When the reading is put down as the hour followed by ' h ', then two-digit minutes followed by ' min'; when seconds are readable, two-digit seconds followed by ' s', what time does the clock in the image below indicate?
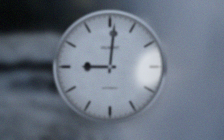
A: 9 h 01 min
